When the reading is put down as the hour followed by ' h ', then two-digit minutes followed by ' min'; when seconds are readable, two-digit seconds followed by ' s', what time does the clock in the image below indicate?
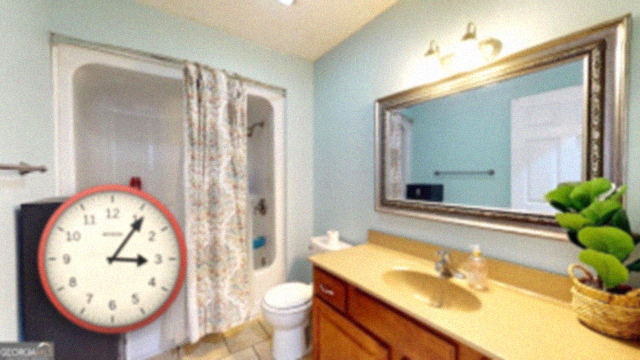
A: 3 h 06 min
